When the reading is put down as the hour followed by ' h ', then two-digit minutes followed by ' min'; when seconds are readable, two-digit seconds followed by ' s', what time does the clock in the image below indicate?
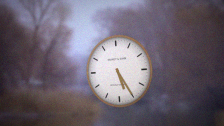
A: 5 h 25 min
